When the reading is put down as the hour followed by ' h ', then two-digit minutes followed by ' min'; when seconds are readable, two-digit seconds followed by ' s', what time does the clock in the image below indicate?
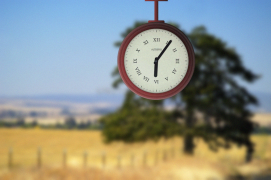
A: 6 h 06 min
